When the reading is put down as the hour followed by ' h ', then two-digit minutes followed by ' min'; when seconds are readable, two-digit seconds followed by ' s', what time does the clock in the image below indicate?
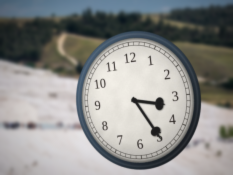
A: 3 h 25 min
